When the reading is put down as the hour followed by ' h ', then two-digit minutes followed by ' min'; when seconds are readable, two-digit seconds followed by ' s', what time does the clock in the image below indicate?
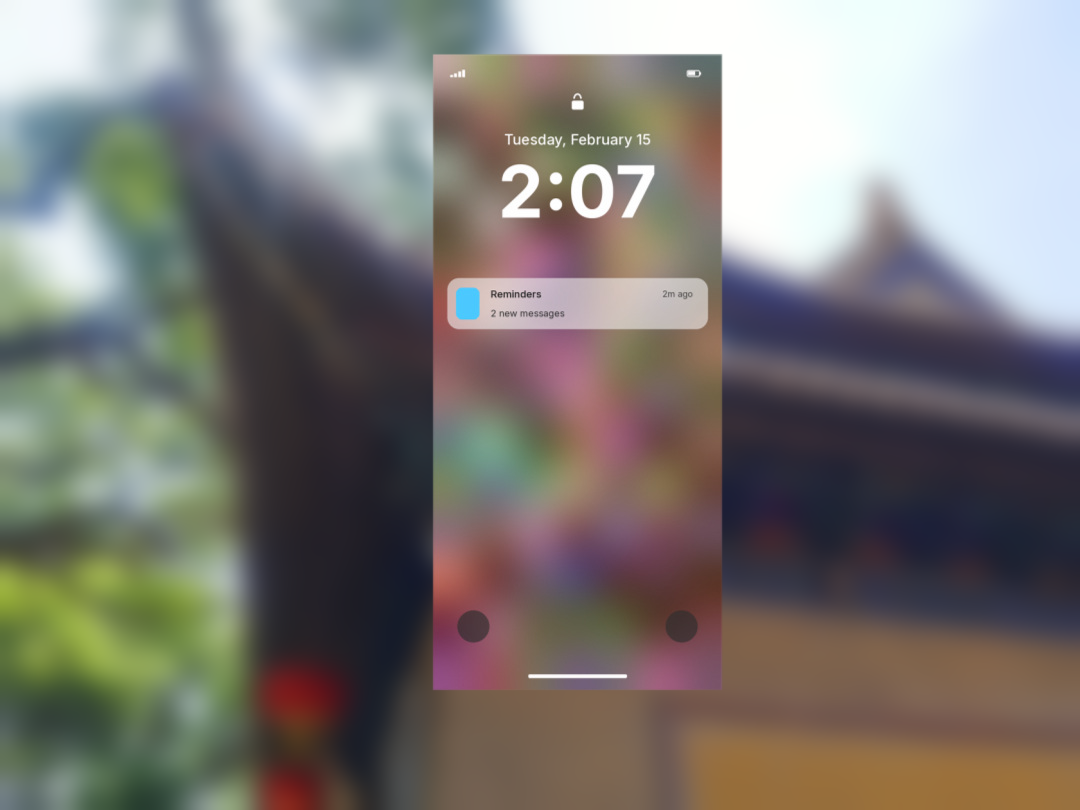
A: 2 h 07 min
